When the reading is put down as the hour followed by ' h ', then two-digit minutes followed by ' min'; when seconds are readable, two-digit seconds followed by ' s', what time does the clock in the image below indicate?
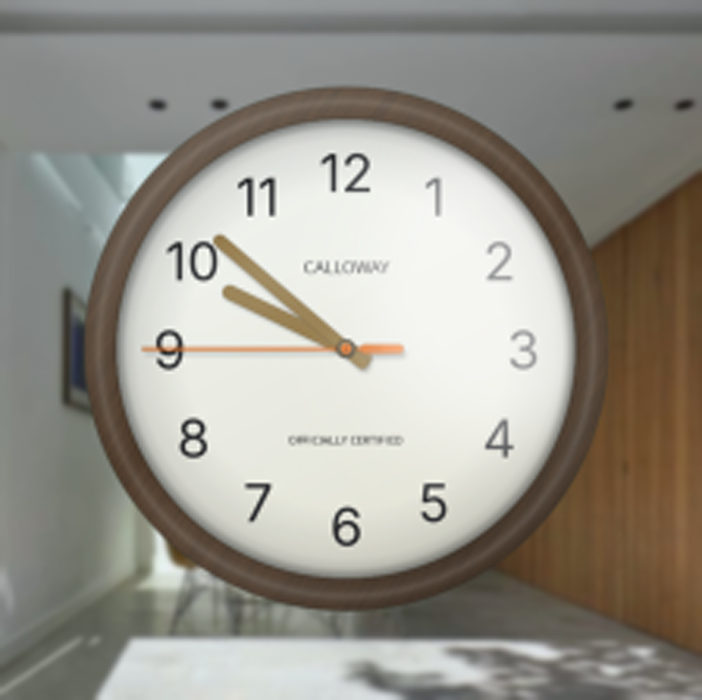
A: 9 h 51 min 45 s
